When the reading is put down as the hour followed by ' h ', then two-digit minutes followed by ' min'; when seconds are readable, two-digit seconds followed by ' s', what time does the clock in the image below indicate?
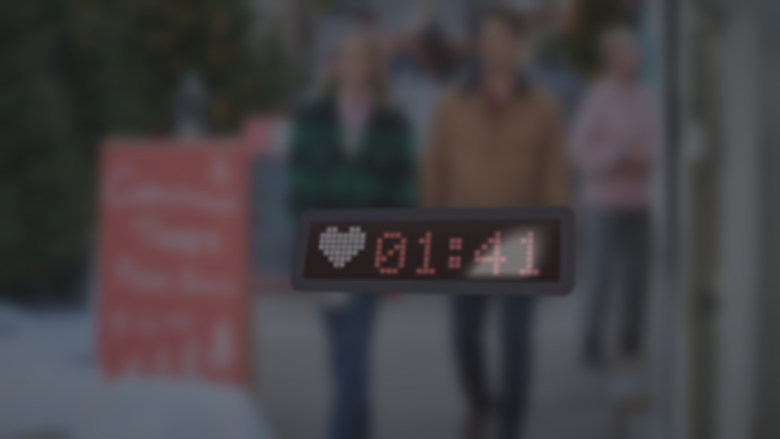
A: 1 h 41 min
